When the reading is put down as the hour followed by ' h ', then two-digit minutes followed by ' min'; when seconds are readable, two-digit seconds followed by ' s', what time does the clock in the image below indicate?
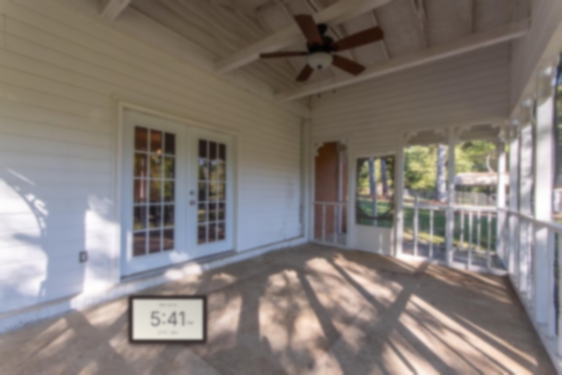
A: 5 h 41 min
